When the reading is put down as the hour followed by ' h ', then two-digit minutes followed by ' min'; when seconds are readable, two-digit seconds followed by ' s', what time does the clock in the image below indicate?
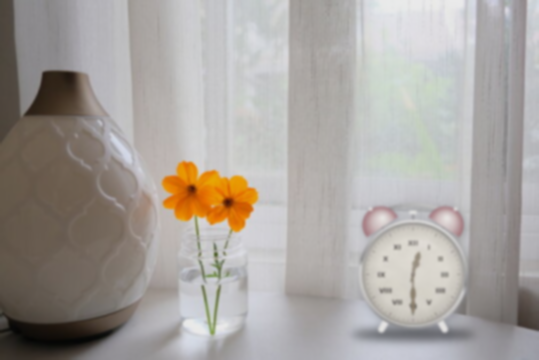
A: 12 h 30 min
